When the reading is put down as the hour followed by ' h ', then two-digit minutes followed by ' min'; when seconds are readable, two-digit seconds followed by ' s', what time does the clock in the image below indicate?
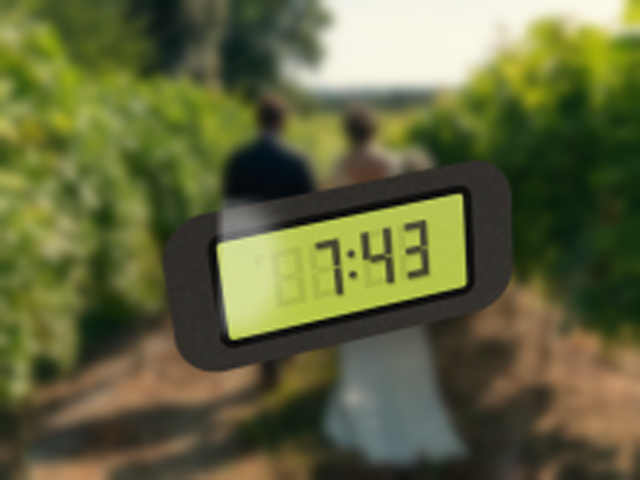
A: 7 h 43 min
